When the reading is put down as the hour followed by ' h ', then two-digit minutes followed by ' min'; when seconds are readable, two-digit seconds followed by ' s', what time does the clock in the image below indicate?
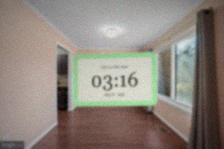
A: 3 h 16 min
